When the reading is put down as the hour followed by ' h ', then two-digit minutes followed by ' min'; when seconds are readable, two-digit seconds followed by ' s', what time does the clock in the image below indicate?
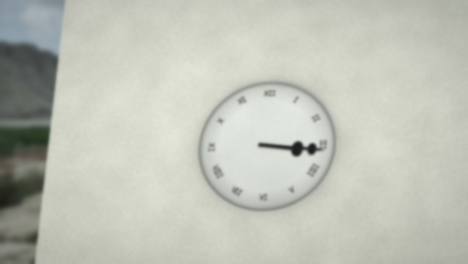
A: 3 h 16 min
